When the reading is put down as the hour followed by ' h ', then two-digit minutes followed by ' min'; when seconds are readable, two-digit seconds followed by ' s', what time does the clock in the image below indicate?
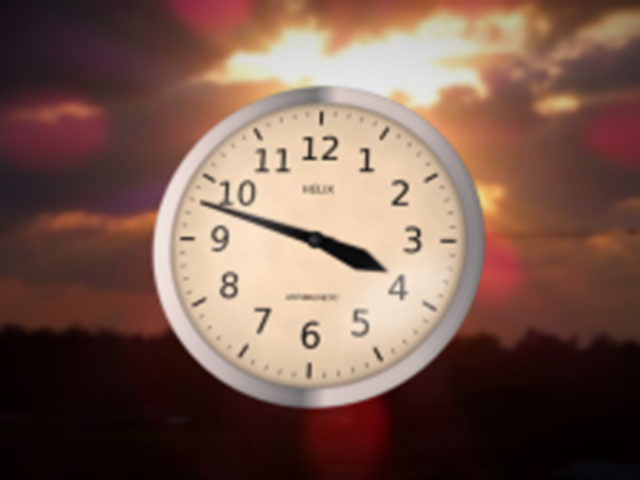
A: 3 h 48 min
